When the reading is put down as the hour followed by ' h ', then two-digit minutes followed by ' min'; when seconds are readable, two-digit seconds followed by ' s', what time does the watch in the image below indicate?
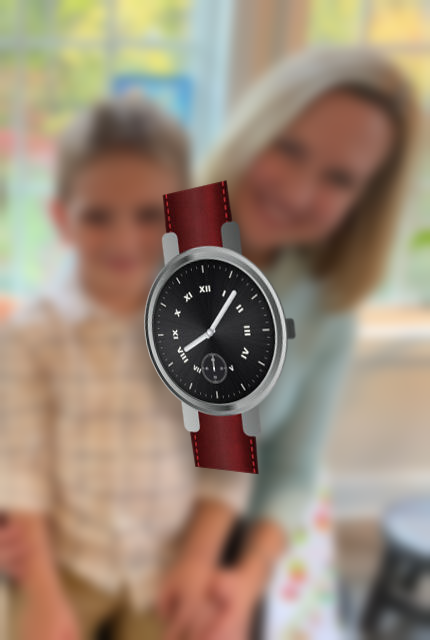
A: 8 h 07 min
